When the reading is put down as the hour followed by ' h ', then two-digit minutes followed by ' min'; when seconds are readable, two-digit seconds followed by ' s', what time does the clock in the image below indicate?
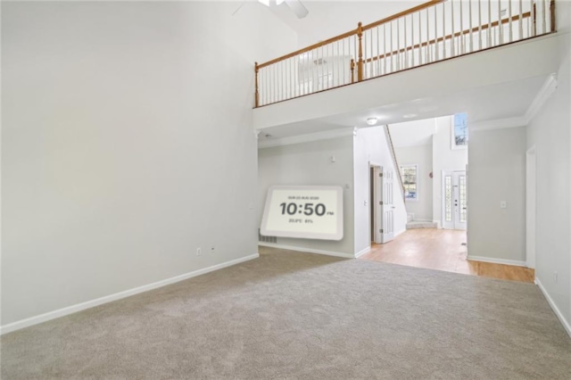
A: 10 h 50 min
